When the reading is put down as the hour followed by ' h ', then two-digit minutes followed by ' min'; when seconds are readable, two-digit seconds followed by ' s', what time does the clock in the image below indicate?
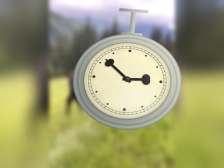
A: 2 h 52 min
